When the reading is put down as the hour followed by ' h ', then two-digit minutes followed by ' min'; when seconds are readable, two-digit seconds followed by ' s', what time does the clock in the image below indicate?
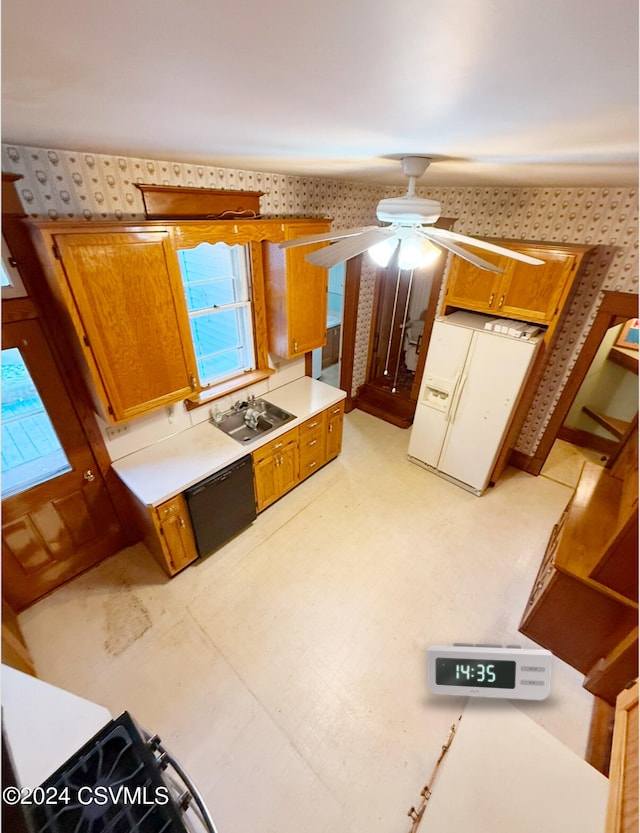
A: 14 h 35 min
